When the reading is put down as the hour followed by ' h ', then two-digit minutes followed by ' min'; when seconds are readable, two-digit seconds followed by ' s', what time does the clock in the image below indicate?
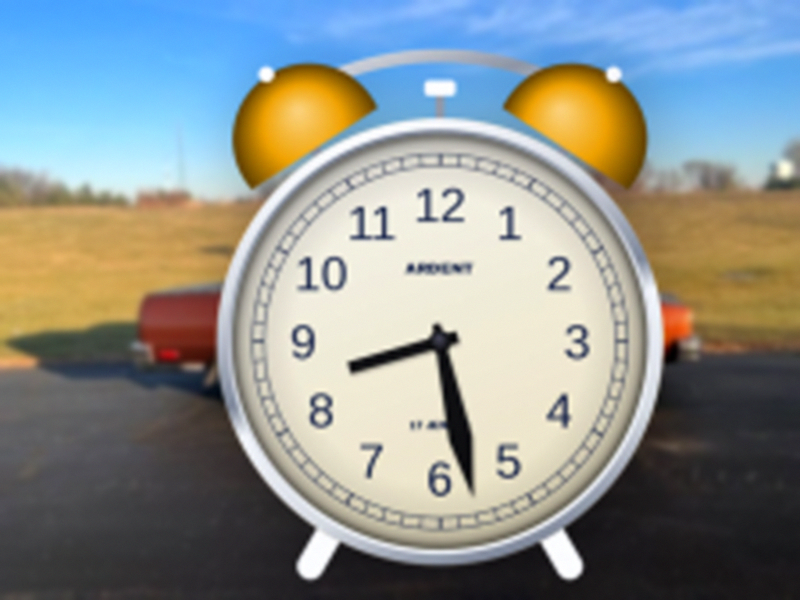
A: 8 h 28 min
